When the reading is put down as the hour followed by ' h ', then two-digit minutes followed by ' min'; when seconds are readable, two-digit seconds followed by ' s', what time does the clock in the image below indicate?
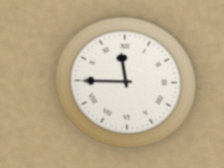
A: 11 h 45 min
